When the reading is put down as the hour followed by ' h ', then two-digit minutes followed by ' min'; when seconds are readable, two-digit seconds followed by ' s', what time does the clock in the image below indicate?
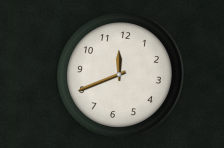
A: 11 h 40 min
